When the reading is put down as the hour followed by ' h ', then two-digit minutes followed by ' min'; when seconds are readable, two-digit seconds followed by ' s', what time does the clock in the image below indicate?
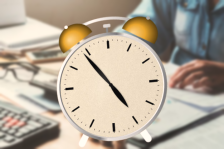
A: 4 h 54 min
